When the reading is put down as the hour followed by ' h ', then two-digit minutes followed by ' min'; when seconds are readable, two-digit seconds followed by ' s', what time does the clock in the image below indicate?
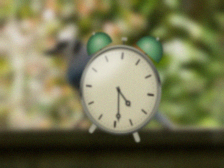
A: 4 h 29 min
